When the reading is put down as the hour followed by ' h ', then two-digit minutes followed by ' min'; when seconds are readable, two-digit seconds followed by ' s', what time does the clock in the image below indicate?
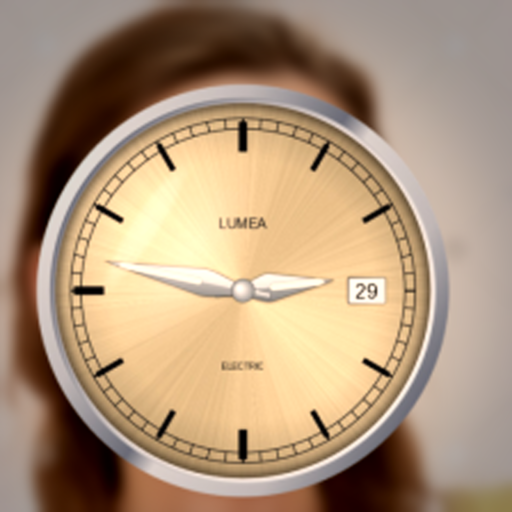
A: 2 h 47 min
